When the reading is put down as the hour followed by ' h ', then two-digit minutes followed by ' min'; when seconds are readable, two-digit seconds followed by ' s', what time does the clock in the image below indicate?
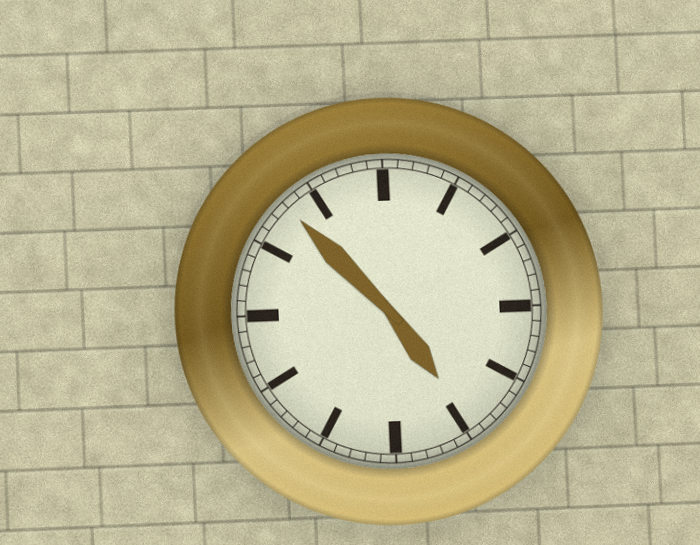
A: 4 h 53 min
